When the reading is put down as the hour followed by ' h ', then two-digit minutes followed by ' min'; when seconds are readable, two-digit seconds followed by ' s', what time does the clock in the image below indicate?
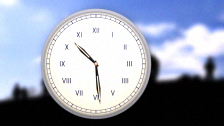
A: 10 h 29 min
